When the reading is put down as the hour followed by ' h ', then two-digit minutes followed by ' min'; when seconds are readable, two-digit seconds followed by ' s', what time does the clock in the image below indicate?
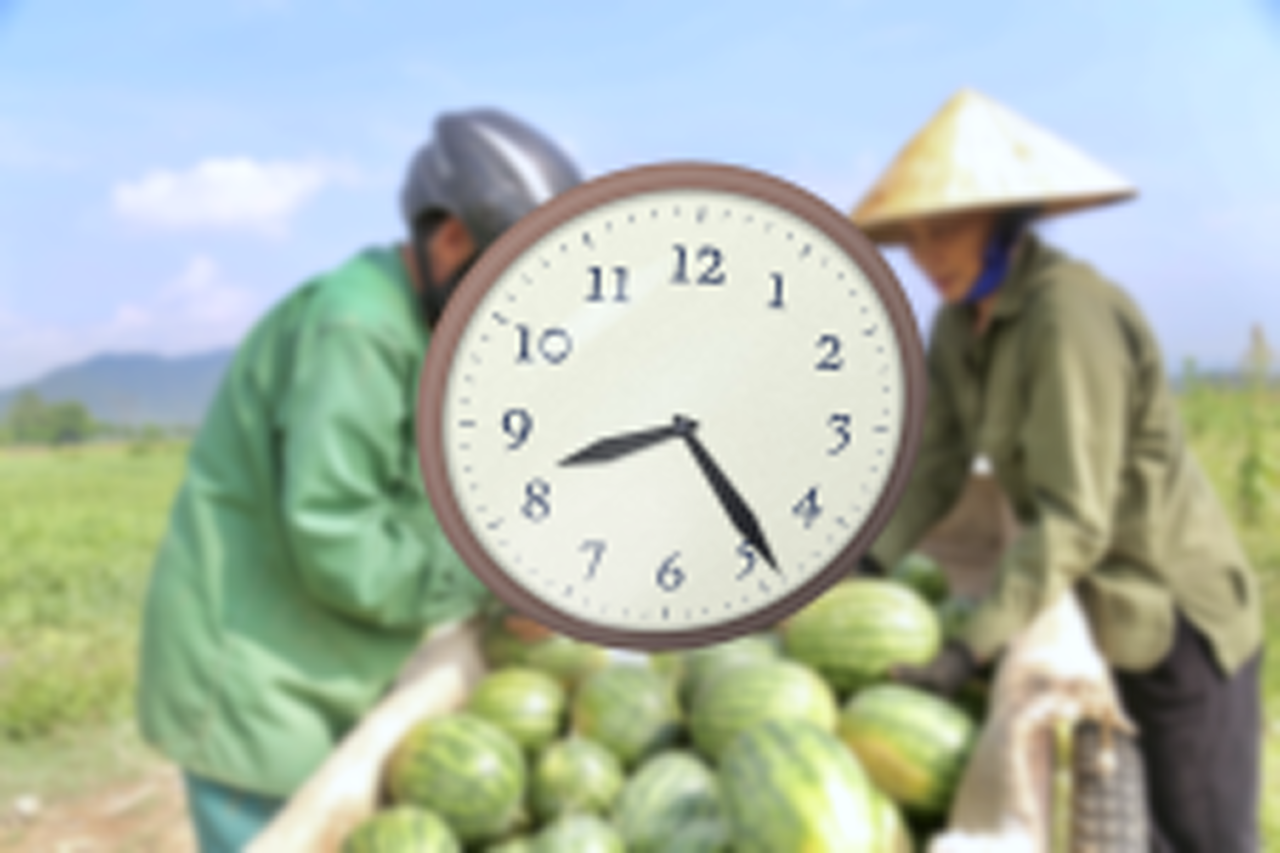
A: 8 h 24 min
